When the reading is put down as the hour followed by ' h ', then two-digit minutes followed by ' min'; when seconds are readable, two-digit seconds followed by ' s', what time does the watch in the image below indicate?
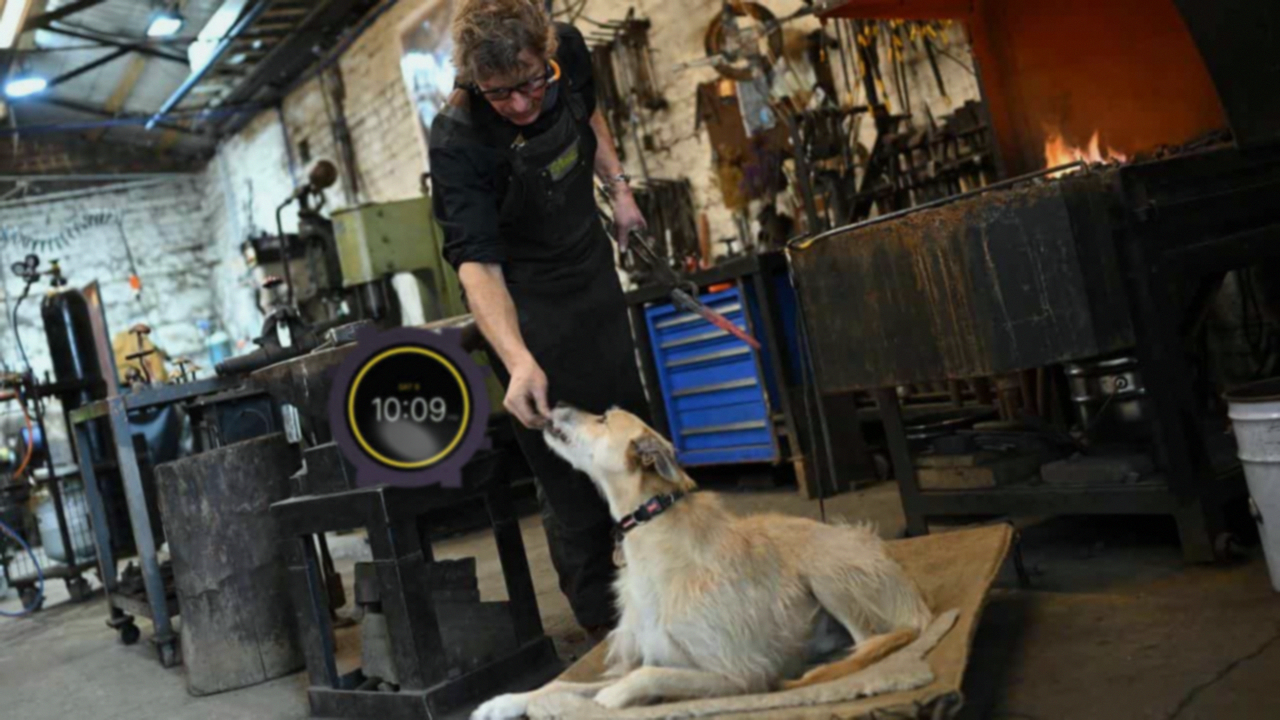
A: 10 h 09 min
